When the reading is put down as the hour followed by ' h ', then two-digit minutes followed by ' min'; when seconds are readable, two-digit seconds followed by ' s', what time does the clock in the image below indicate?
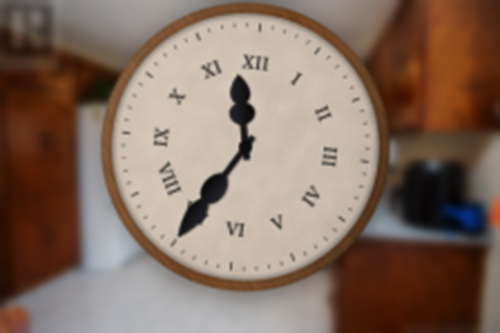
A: 11 h 35 min
